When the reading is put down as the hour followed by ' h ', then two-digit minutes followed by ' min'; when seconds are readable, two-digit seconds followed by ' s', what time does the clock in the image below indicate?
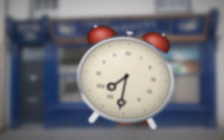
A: 7 h 31 min
